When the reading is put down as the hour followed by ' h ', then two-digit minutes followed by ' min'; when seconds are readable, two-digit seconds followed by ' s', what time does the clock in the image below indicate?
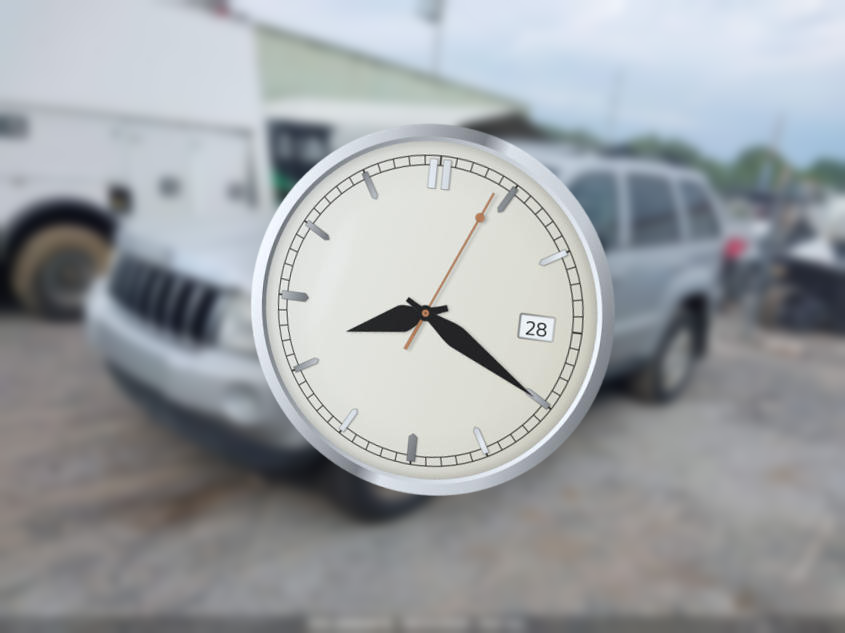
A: 8 h 20 min 04 s
